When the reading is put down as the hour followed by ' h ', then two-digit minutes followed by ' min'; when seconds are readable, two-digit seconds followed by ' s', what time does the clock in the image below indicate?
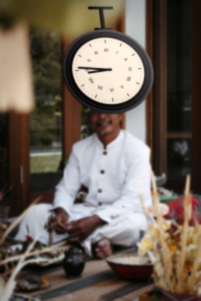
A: 8 h 46 min
